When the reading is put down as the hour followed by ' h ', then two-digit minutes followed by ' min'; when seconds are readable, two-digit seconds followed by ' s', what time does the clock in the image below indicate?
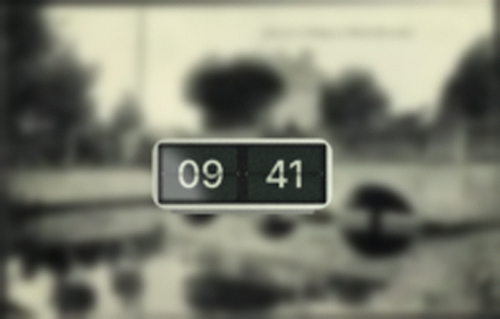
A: 9 h 41 min
